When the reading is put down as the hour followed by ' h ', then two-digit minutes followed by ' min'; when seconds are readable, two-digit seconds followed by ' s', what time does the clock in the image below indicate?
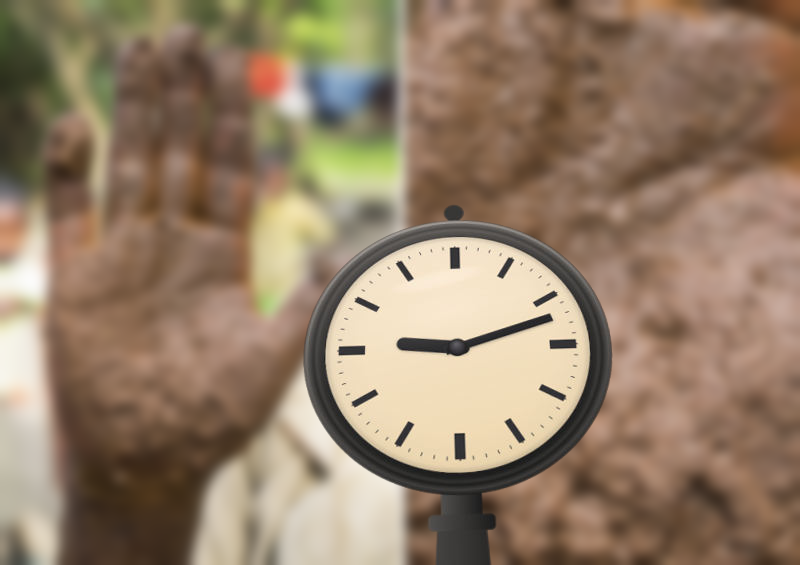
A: 9 h 12 min
